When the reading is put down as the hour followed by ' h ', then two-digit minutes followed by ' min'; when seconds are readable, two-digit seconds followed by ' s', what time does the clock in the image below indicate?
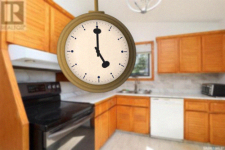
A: 5 h 00 min
